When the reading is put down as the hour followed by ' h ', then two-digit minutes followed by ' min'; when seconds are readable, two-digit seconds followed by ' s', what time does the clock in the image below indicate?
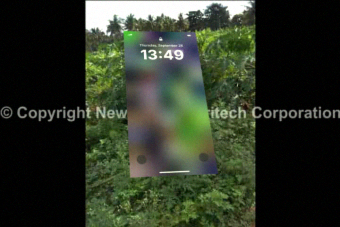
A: 13 h 49 min
